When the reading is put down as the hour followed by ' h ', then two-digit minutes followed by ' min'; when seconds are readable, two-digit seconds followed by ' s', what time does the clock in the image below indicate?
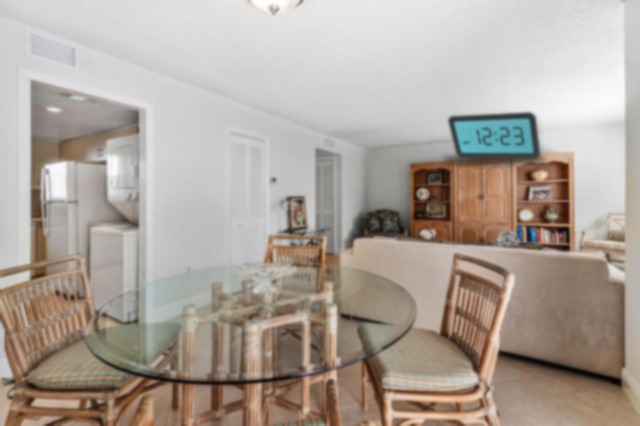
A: 12 h 23 min
